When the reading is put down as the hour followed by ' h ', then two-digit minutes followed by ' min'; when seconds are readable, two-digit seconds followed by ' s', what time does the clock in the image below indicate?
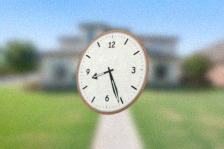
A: 8 h 26 min
